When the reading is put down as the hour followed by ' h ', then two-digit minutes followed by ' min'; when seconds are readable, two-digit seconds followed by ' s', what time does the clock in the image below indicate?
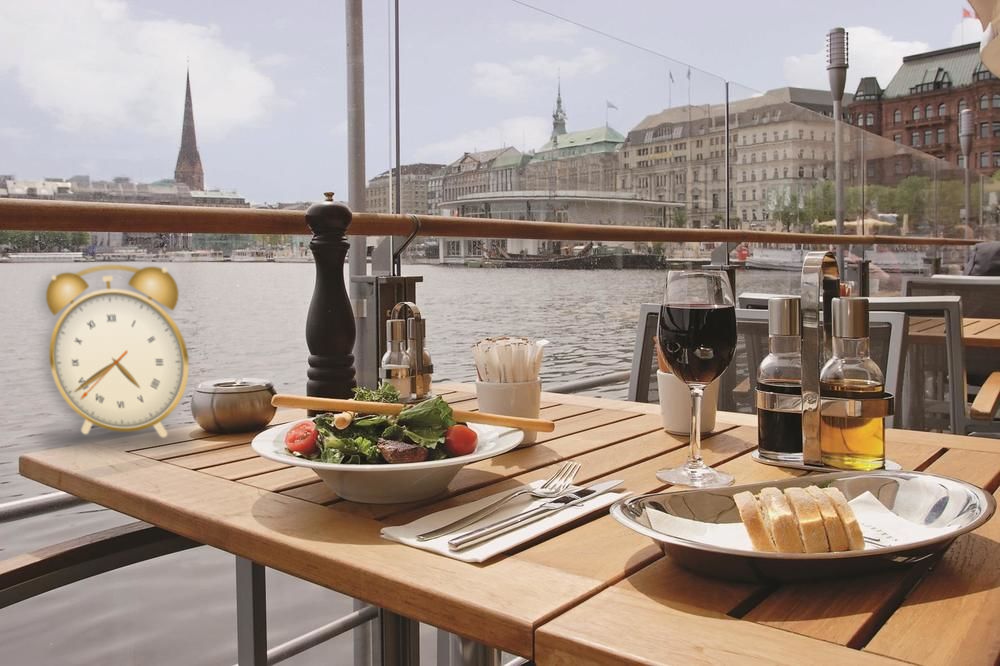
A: 4 h 39 min 38 s
